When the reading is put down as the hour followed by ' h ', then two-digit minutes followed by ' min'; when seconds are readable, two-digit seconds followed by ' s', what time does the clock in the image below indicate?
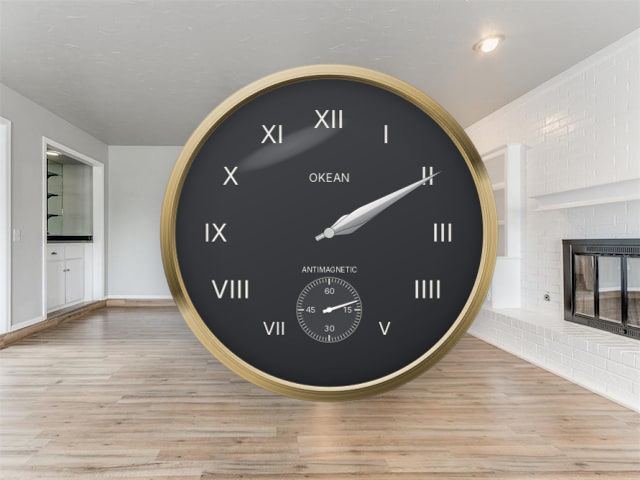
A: 2 h 10 min 12 s
